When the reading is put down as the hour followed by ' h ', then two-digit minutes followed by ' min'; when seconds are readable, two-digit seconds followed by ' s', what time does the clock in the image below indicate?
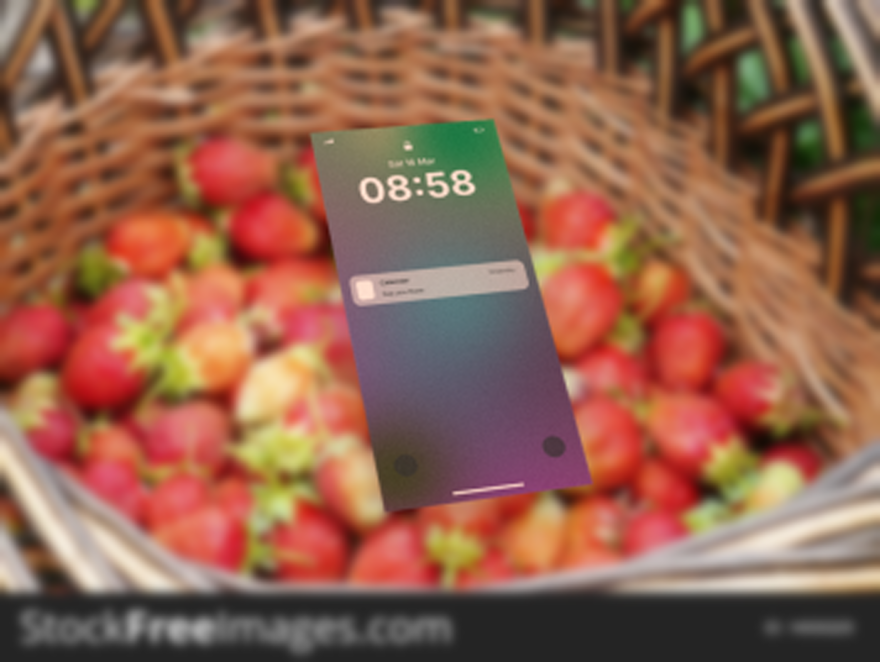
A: 8 h 58 min
